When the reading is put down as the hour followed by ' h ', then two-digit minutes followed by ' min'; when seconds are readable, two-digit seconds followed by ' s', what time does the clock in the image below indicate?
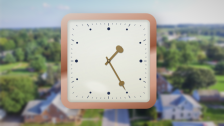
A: 1 h 25 min
